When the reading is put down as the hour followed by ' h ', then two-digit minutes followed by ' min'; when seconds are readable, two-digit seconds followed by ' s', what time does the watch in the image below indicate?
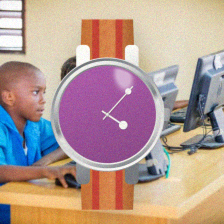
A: 4 h 07 min
